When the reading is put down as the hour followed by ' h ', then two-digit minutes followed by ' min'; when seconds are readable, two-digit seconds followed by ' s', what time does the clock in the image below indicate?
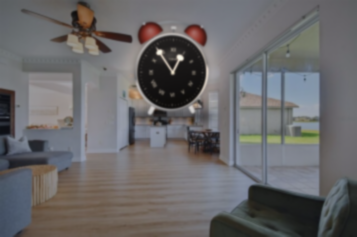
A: 12 h 54 min
